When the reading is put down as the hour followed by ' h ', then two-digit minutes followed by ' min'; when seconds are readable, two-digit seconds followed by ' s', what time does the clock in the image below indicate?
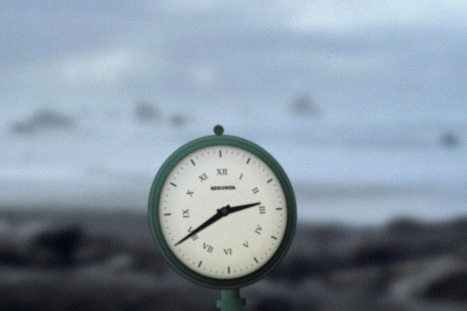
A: 2 h 40 min
